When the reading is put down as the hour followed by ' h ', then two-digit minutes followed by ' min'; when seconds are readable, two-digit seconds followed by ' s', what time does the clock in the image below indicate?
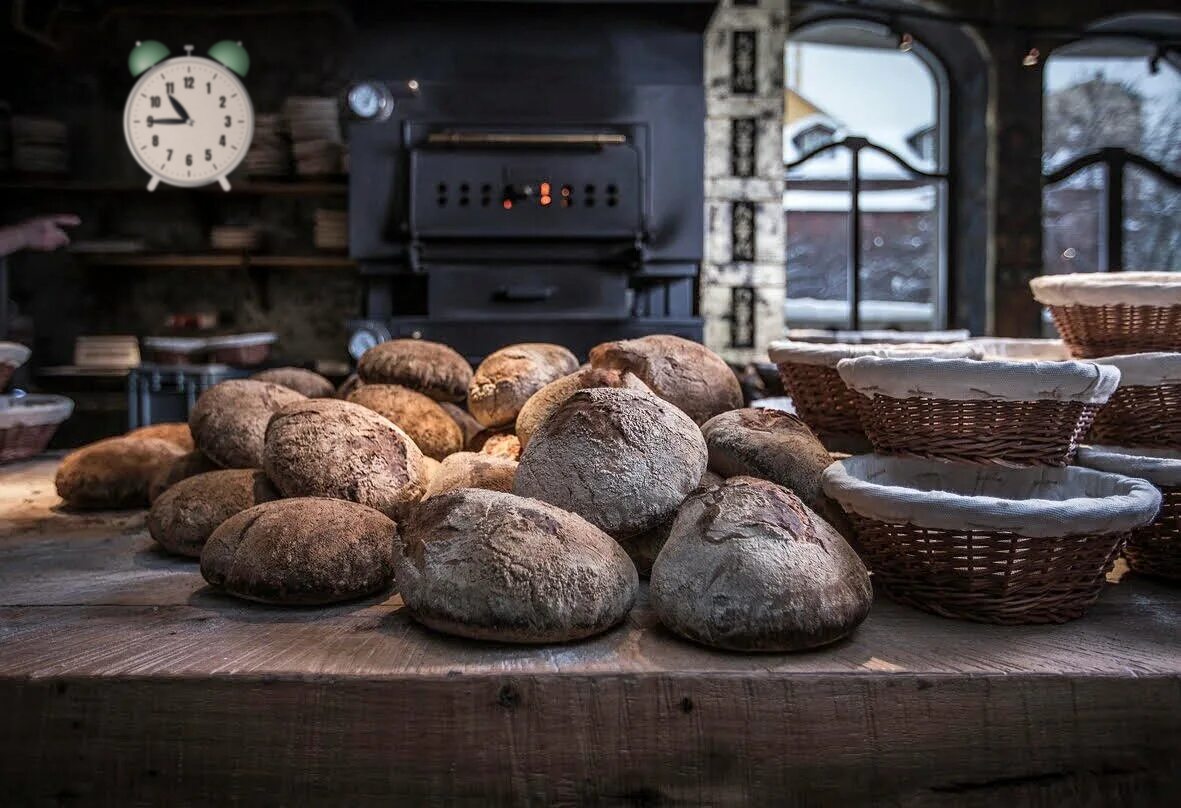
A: 10 h 45 min
